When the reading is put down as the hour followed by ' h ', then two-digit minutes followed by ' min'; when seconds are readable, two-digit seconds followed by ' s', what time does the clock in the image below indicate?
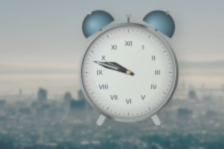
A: 9 h 48 min
